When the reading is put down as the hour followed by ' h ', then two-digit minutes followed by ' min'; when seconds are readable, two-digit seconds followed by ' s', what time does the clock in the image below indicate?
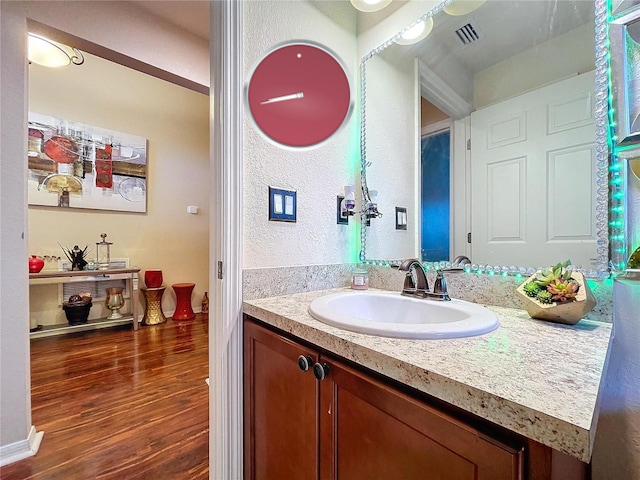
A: 8 h 43 min
